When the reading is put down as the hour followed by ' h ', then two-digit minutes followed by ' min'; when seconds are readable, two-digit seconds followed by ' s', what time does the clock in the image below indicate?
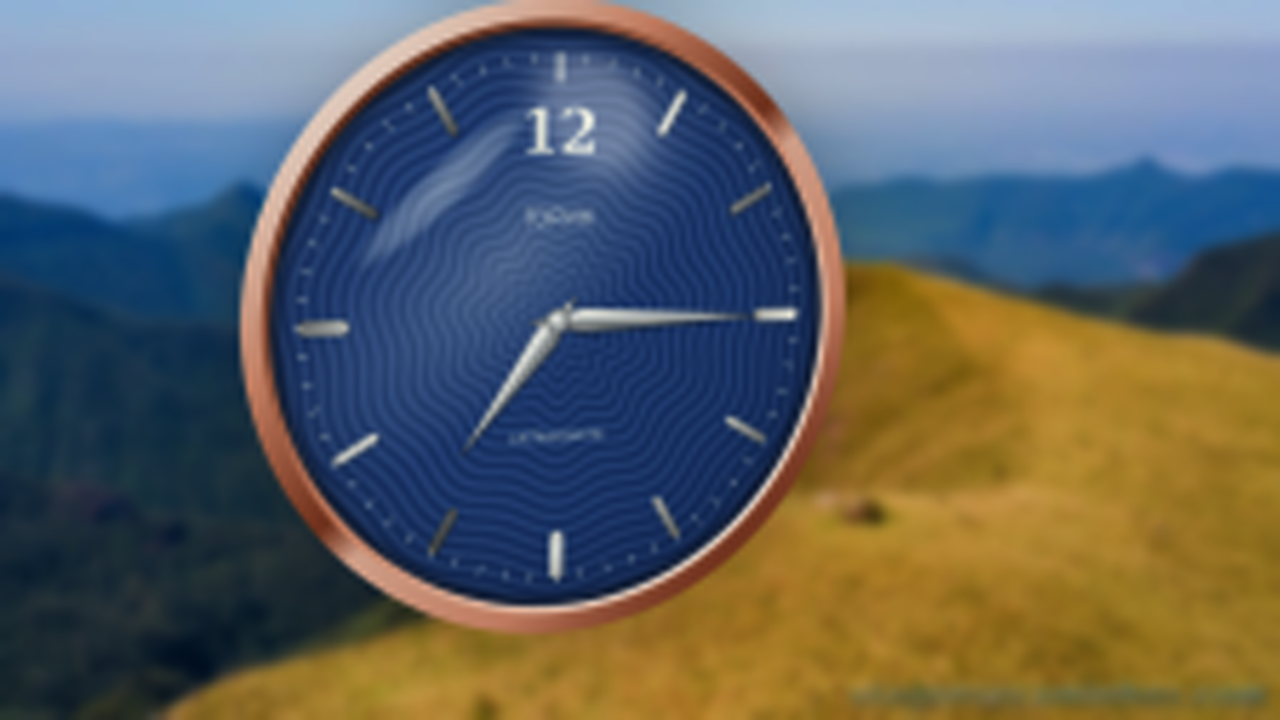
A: 7 h 15 min
